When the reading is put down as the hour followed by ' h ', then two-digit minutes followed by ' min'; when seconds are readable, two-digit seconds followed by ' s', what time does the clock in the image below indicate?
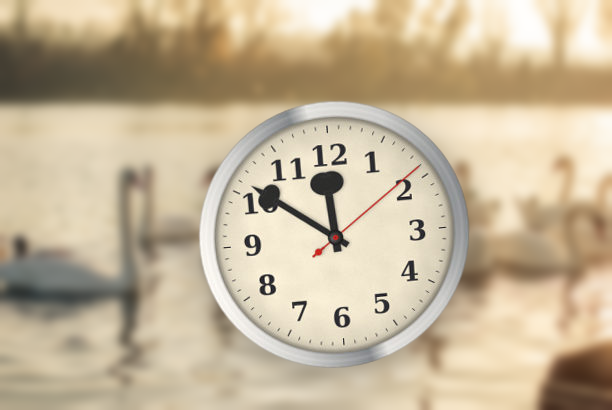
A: 11 h 51 min 09 s
